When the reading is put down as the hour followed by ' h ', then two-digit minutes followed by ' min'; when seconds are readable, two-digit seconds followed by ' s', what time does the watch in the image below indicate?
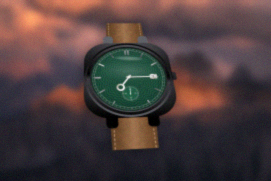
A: 7 h 15 min
